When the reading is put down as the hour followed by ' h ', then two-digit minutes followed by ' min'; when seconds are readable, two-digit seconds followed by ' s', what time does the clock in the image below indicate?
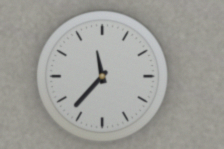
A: 11 h 37 min
